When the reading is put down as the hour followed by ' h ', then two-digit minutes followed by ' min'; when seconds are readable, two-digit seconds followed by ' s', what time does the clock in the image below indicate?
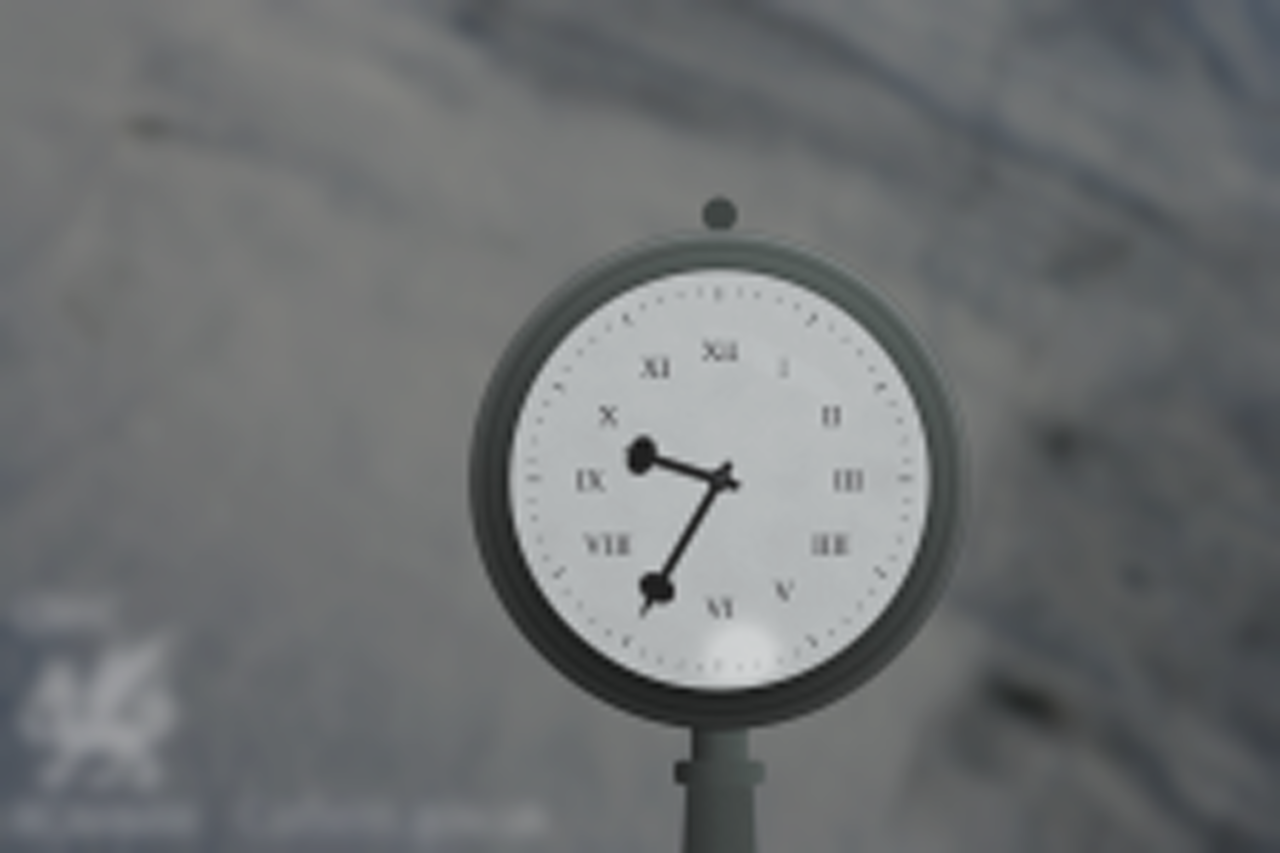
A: 9 h 35 min
